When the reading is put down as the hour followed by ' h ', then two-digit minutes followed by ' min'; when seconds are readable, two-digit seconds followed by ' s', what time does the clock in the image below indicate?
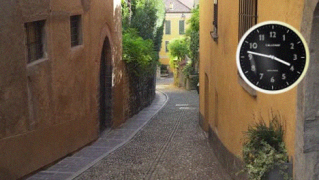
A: 3 h 47 min
